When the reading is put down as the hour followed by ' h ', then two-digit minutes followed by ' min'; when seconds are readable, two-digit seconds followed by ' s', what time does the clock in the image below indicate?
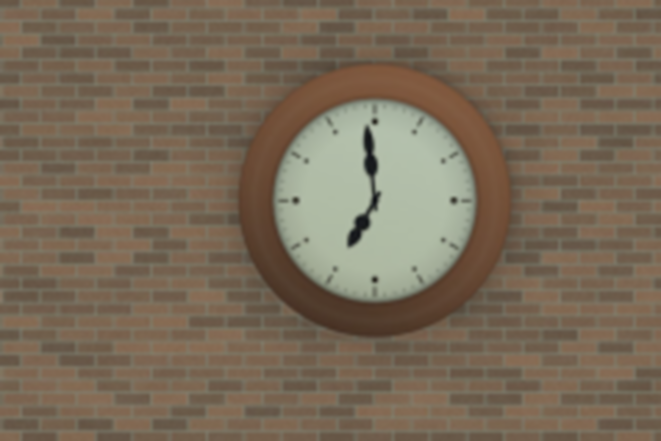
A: 6 h 59 min
